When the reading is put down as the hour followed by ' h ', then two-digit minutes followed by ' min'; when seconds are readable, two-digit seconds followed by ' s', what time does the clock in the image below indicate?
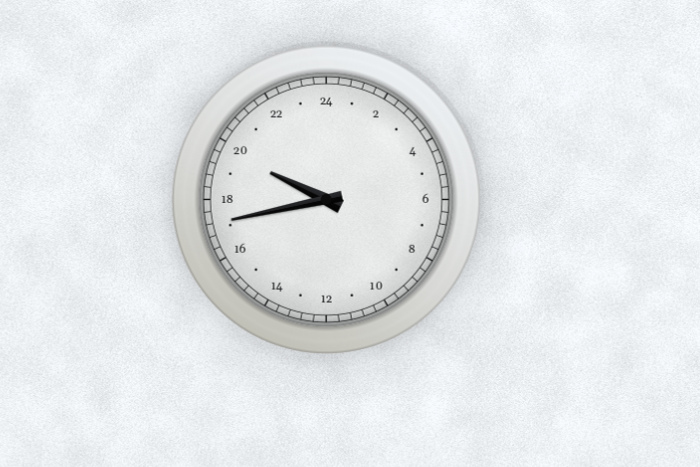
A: 19 h 43 min
